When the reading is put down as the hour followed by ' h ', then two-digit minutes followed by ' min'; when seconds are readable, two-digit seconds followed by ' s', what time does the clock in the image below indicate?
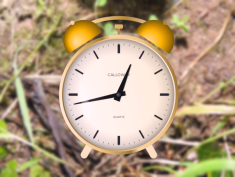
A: 12 h 43 min
